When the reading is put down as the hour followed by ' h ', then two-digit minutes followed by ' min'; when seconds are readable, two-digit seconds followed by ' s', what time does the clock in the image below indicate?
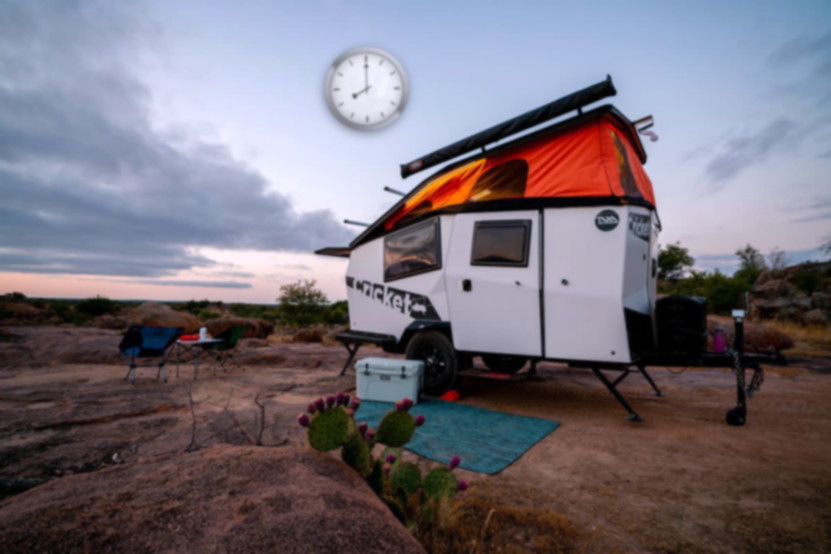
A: 8 h 00 min
